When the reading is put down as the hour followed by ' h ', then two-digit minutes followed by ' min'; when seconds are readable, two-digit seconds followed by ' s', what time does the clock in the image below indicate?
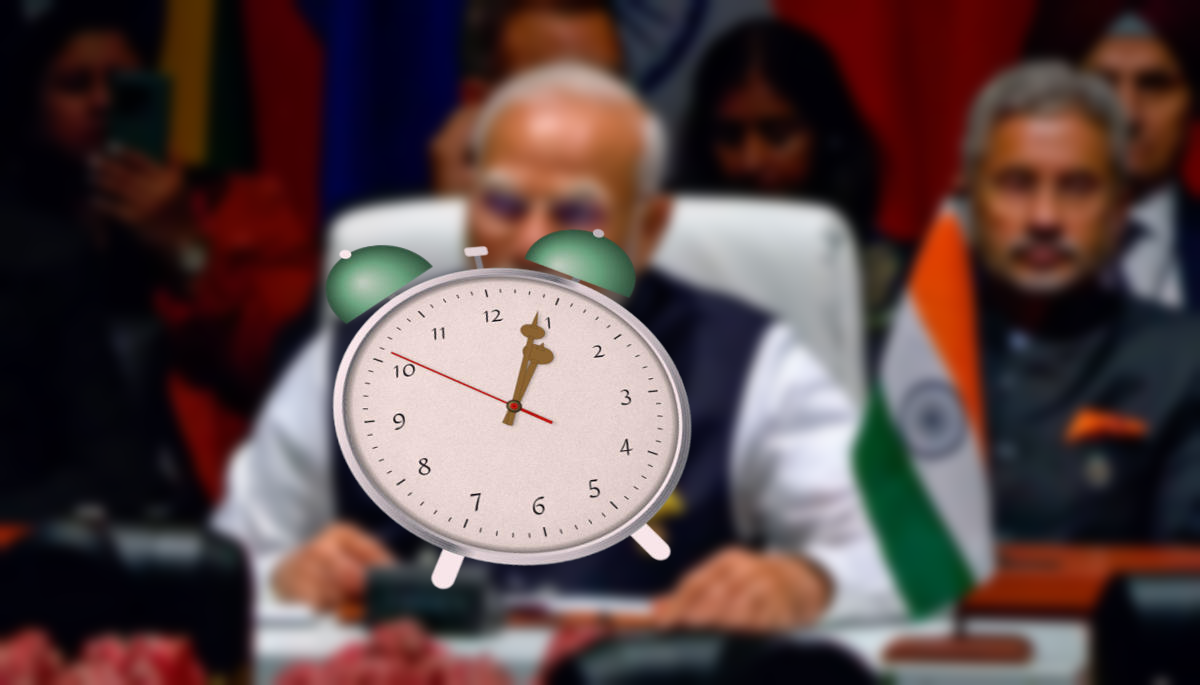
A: 1 h 03 min 51 s
